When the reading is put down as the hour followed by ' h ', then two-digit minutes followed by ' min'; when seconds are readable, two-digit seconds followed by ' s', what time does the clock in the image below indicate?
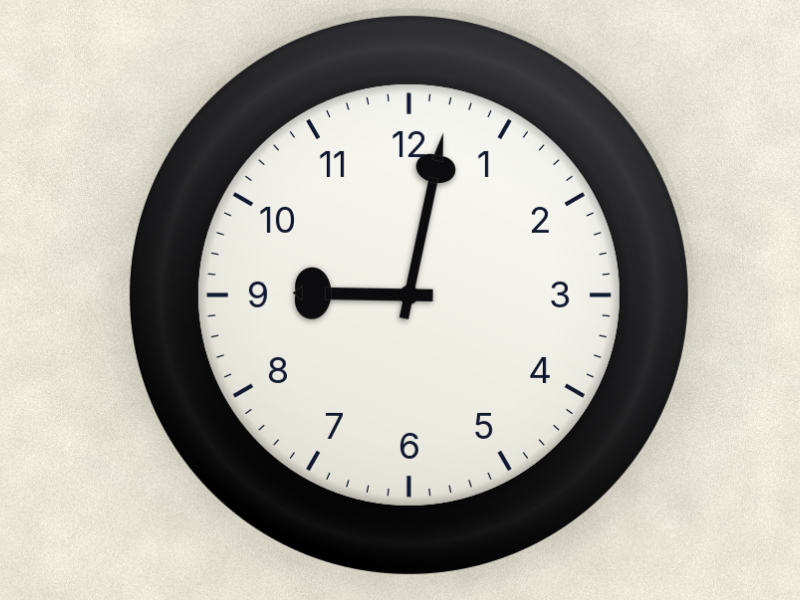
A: 9 h 02 min
